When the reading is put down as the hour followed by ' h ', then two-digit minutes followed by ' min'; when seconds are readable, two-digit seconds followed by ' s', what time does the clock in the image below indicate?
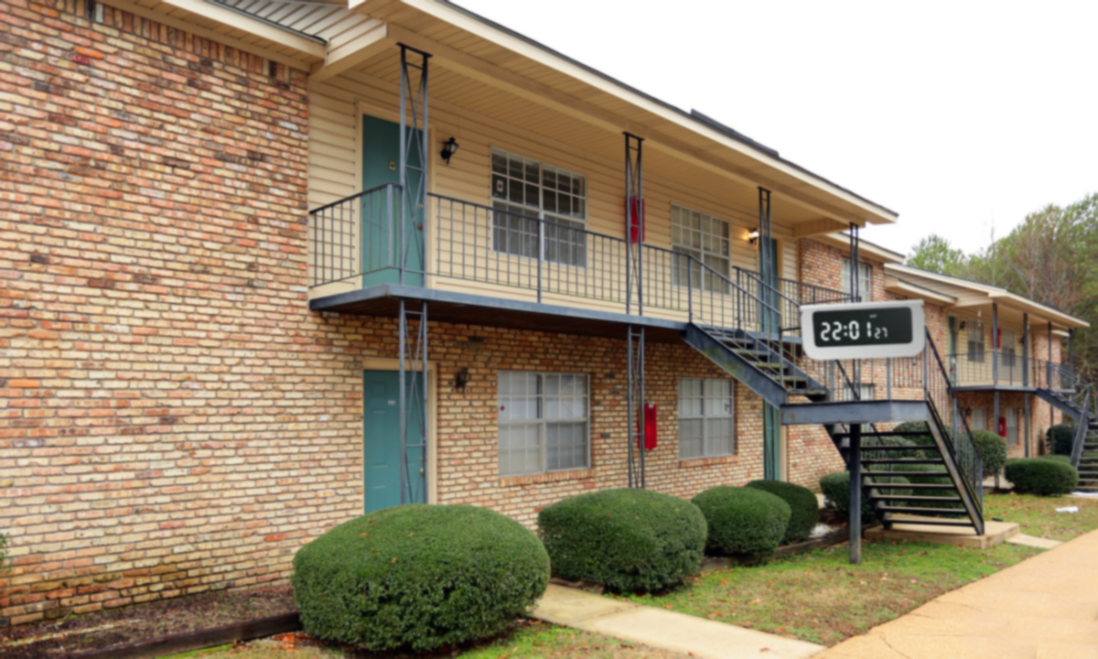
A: 22 h 01 min
